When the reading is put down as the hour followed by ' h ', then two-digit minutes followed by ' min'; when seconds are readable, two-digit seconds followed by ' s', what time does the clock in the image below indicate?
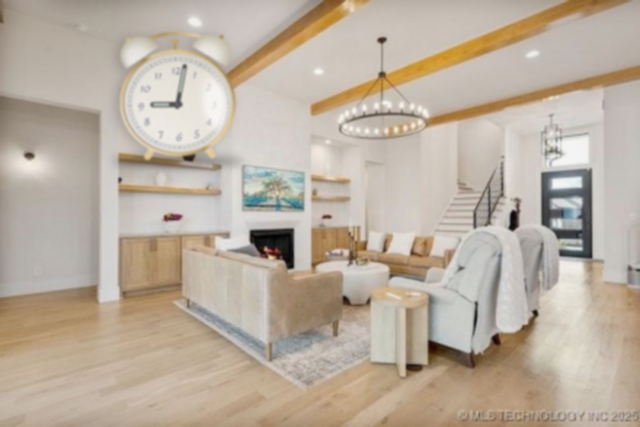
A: 9 h 02 min
